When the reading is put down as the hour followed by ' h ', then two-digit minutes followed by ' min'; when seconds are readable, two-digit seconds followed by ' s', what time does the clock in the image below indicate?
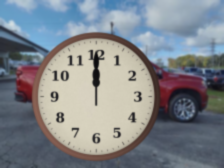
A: 12 h 00 min
